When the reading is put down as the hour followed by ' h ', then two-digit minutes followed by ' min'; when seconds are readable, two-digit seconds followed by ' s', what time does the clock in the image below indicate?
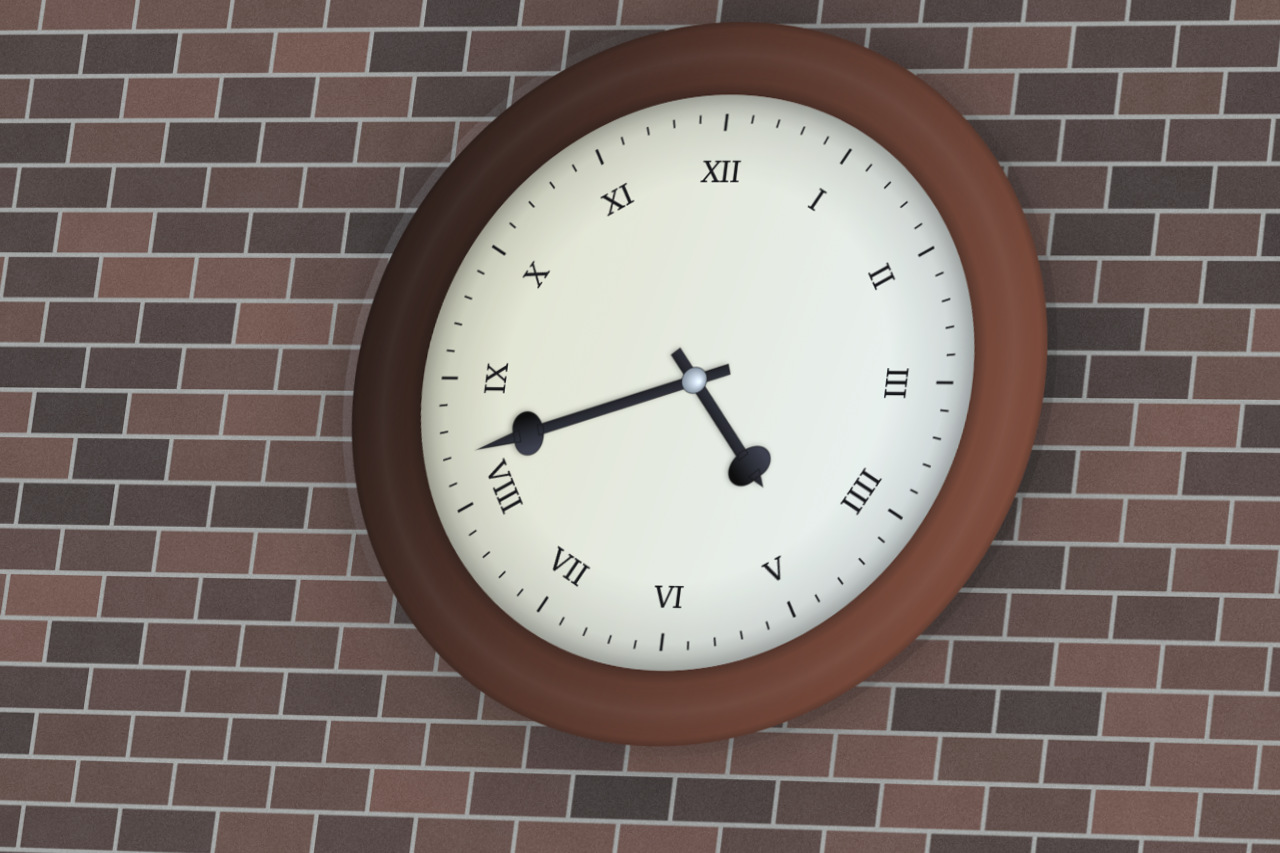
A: 4 h 42 min
